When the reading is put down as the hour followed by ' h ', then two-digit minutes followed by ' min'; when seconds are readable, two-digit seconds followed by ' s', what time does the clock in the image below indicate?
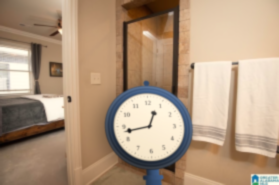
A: 12 h 43 min
